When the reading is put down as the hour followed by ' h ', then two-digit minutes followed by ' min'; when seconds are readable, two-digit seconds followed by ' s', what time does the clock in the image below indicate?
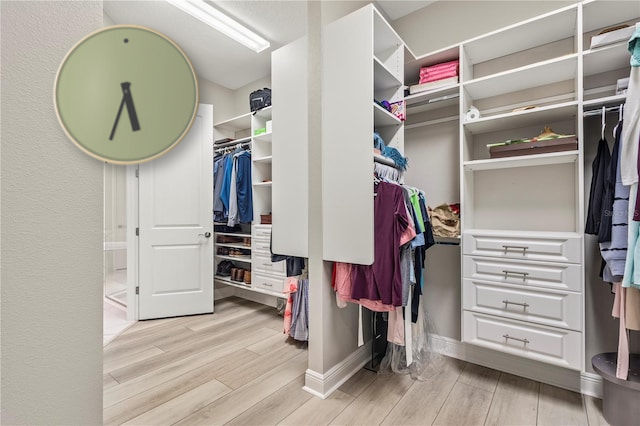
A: 5 h 33 min
